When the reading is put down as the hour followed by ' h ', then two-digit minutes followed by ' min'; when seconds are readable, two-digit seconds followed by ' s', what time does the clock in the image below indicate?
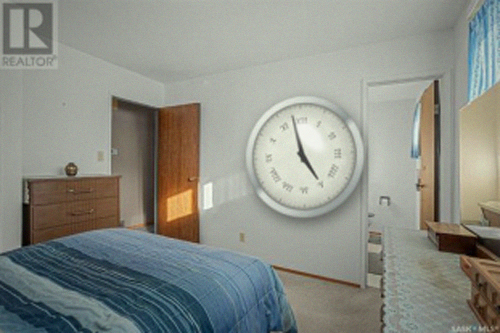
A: 4 h 58 min
